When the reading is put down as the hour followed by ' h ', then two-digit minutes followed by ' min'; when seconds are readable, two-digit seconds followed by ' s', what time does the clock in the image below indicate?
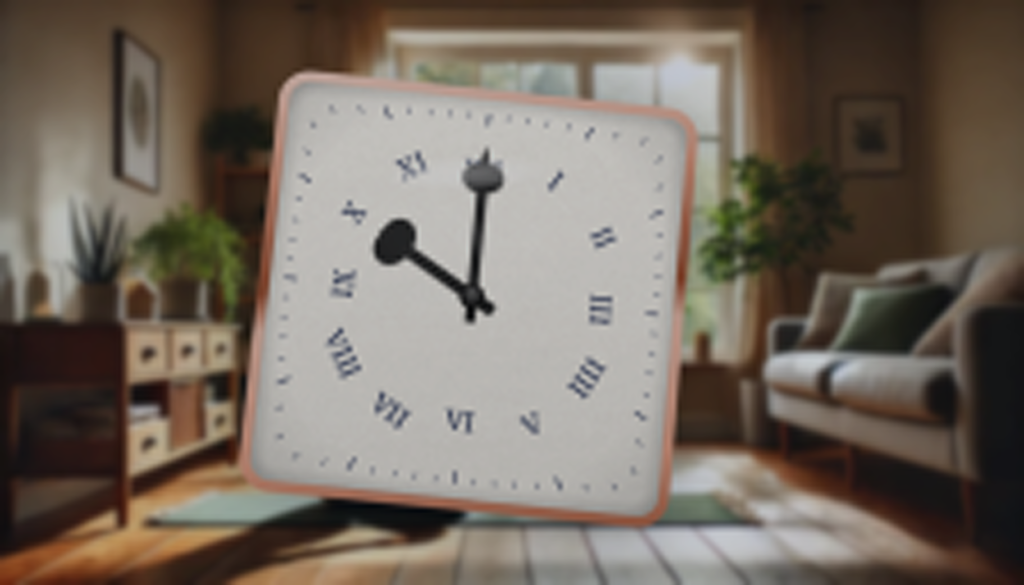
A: 10 h 00 min
